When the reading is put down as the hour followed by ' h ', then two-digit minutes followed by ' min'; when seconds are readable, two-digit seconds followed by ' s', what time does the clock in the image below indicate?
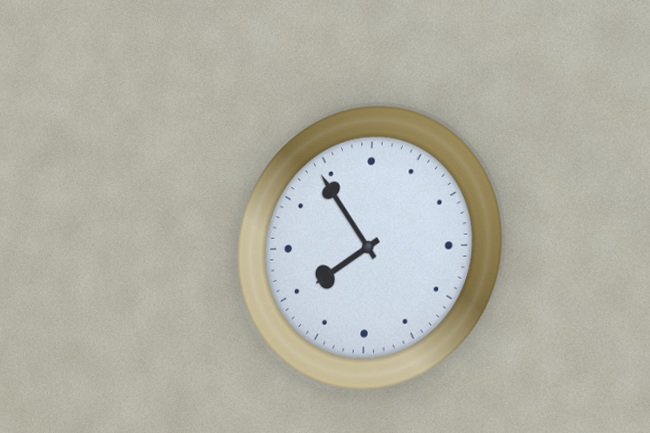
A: 7 h 54 min
